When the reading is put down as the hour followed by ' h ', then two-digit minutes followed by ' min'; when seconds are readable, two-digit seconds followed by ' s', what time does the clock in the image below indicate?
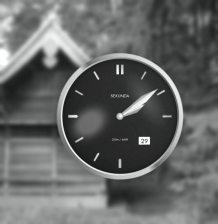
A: 2 h 09 min
